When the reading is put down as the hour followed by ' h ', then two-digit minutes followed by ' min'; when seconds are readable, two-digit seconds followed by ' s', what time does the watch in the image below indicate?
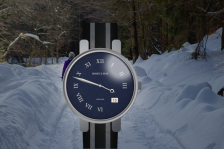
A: 3 h 48 min
